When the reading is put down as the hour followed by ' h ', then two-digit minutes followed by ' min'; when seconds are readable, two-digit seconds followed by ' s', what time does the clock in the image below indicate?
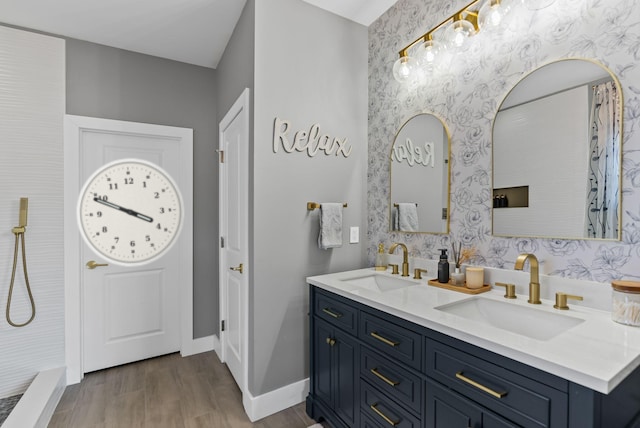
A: 3 h 49 min
